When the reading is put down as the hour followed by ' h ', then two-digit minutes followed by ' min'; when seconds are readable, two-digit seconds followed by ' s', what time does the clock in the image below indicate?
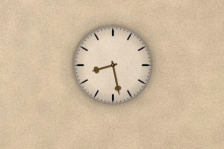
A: 8 h 28 min
